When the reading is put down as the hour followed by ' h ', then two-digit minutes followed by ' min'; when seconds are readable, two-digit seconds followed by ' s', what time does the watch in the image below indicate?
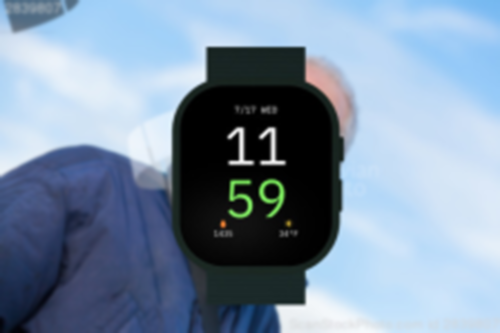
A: 11 h 59 min
